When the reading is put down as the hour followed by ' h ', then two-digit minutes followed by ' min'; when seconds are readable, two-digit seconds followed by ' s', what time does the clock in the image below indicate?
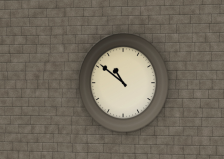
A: 10 h 51 min
